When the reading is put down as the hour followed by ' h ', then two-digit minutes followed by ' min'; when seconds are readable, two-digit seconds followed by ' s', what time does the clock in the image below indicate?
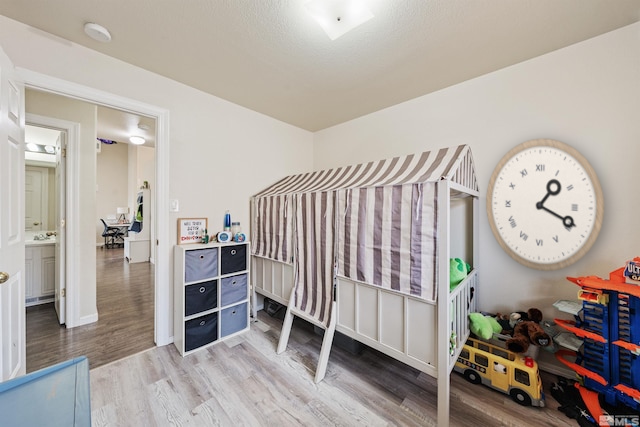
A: 1 h 19 min
